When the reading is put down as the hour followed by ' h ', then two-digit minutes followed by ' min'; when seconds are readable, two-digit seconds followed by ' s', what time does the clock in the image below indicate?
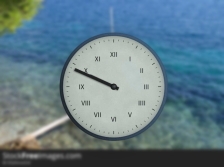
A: 9 h 49 min
